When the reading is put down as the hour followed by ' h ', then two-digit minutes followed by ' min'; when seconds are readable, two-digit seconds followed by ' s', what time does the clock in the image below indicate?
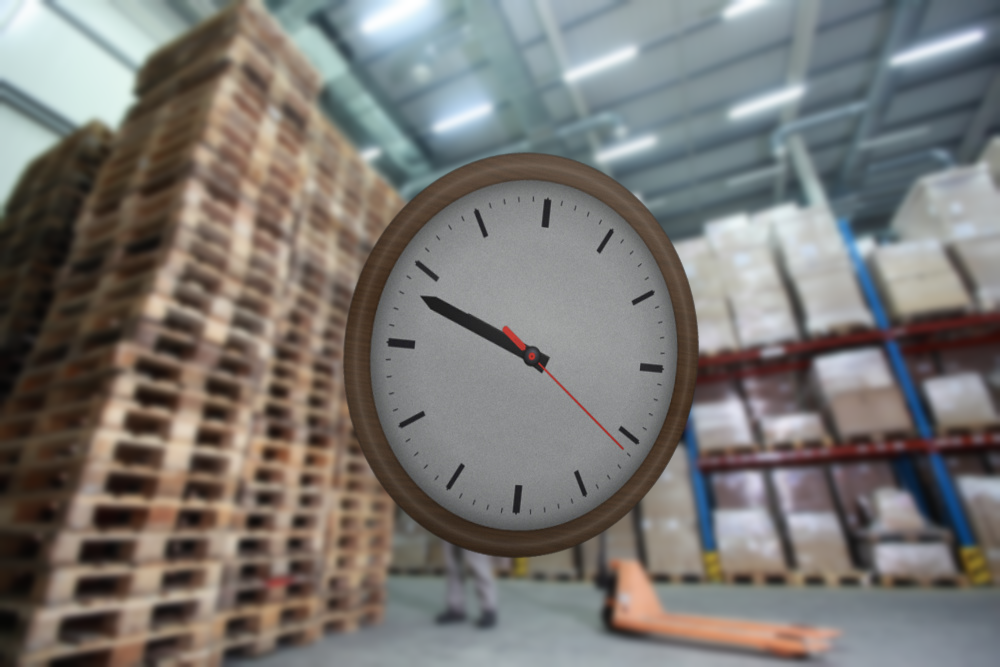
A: 9 h 48 min 21 s
